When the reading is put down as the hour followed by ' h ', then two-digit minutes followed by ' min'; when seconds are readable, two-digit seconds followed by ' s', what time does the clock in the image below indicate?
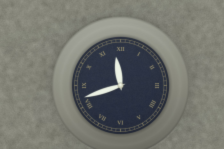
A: 11 h 42 min
